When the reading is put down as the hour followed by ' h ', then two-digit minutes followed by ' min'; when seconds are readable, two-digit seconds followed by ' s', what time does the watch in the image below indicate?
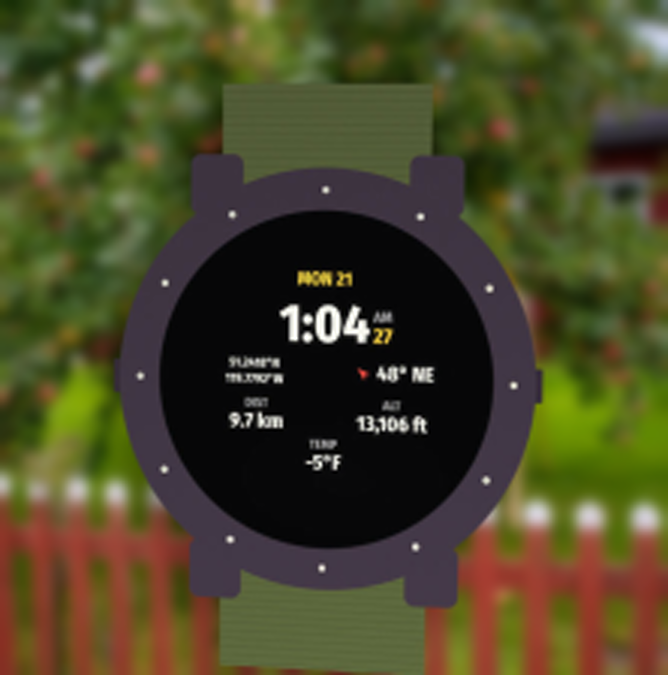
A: 1 h 04 min 27 s
